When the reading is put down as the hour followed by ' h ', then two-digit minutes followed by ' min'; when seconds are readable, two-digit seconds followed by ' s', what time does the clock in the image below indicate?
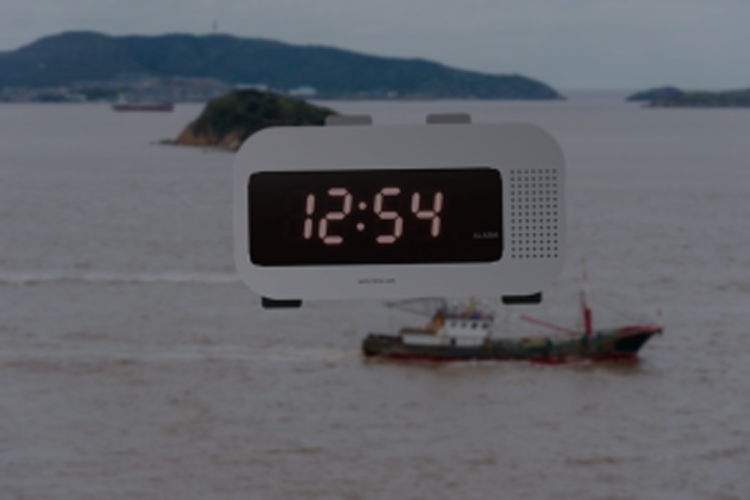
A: 12 h 54 min
